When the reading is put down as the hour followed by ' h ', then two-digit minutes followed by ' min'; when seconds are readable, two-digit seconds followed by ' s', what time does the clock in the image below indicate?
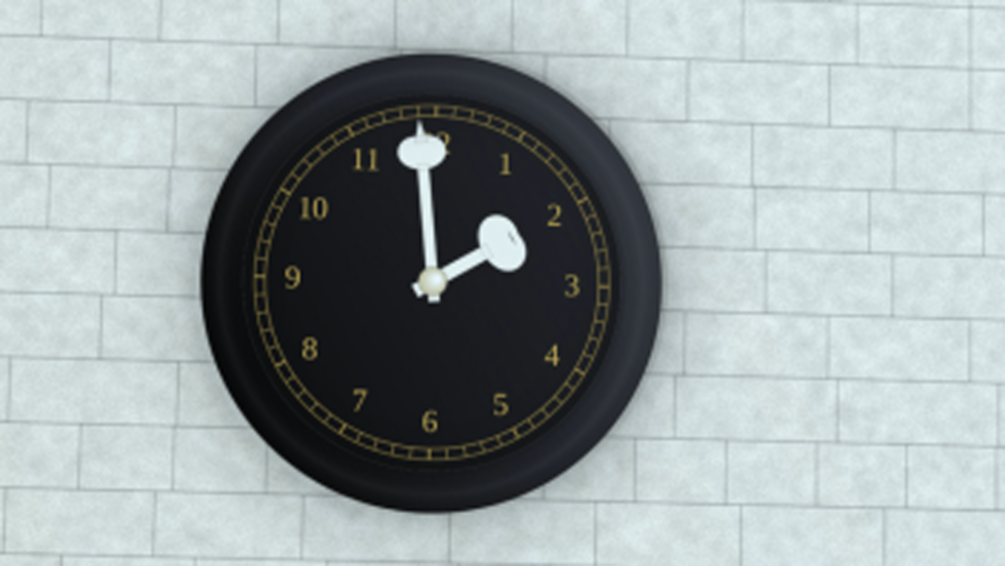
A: 1 h 59 min
